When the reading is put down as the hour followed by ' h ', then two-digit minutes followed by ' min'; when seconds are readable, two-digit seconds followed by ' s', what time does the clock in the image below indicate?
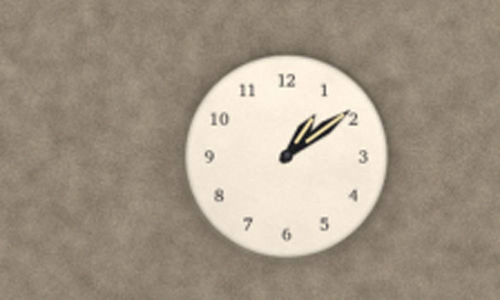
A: 1 h 09 min
